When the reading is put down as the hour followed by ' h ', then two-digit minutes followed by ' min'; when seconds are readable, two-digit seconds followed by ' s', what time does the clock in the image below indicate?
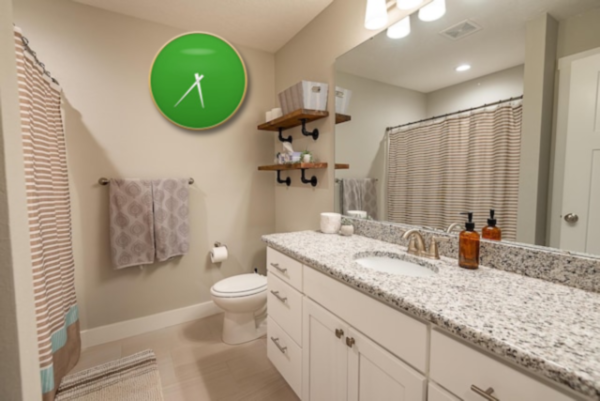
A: 5 h 37 min
